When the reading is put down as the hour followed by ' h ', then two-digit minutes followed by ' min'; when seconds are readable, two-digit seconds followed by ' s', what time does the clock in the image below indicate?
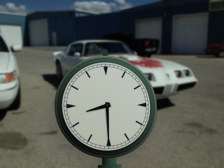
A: 8 h 30 min
